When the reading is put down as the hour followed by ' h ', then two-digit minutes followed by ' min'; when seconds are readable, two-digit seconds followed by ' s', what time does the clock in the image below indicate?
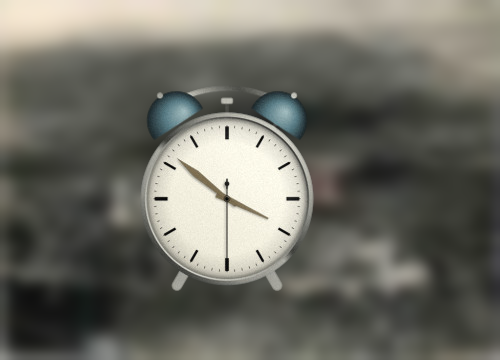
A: 3 h 51 min 30 s
